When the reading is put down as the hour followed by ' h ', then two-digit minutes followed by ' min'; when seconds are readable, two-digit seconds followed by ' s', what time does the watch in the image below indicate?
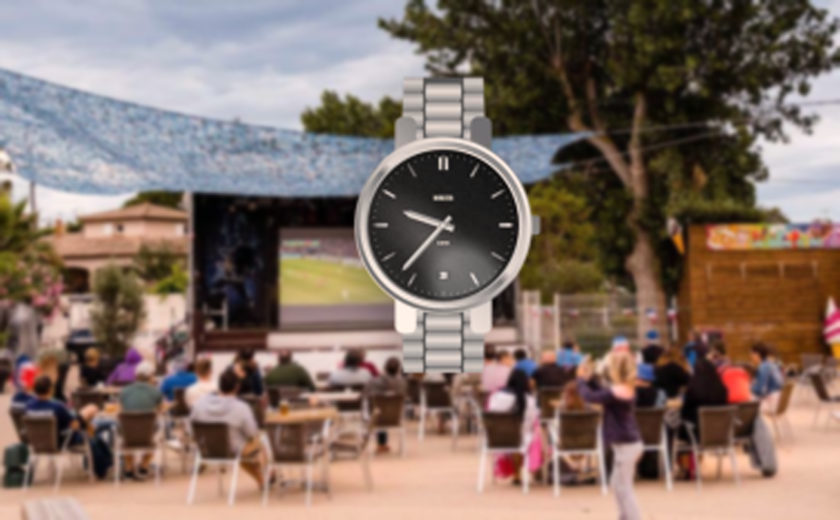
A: 9 h 37 min
